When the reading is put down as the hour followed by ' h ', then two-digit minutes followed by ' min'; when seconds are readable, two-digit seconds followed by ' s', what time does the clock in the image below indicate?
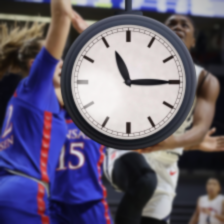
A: 11 h 15 min
